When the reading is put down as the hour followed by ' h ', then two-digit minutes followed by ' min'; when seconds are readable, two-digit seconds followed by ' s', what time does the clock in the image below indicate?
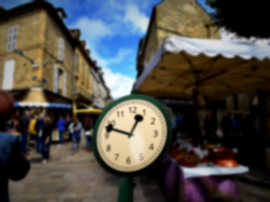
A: 12 h 48 min
